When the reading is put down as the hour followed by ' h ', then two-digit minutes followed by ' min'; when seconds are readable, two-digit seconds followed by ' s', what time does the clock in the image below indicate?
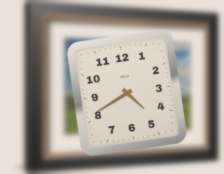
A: 4 h 41 min
